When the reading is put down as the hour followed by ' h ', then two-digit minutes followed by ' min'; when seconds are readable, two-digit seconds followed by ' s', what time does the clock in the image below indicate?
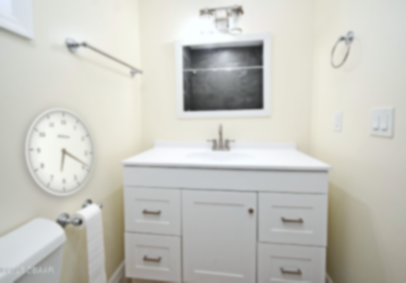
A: 6 h 19 min
